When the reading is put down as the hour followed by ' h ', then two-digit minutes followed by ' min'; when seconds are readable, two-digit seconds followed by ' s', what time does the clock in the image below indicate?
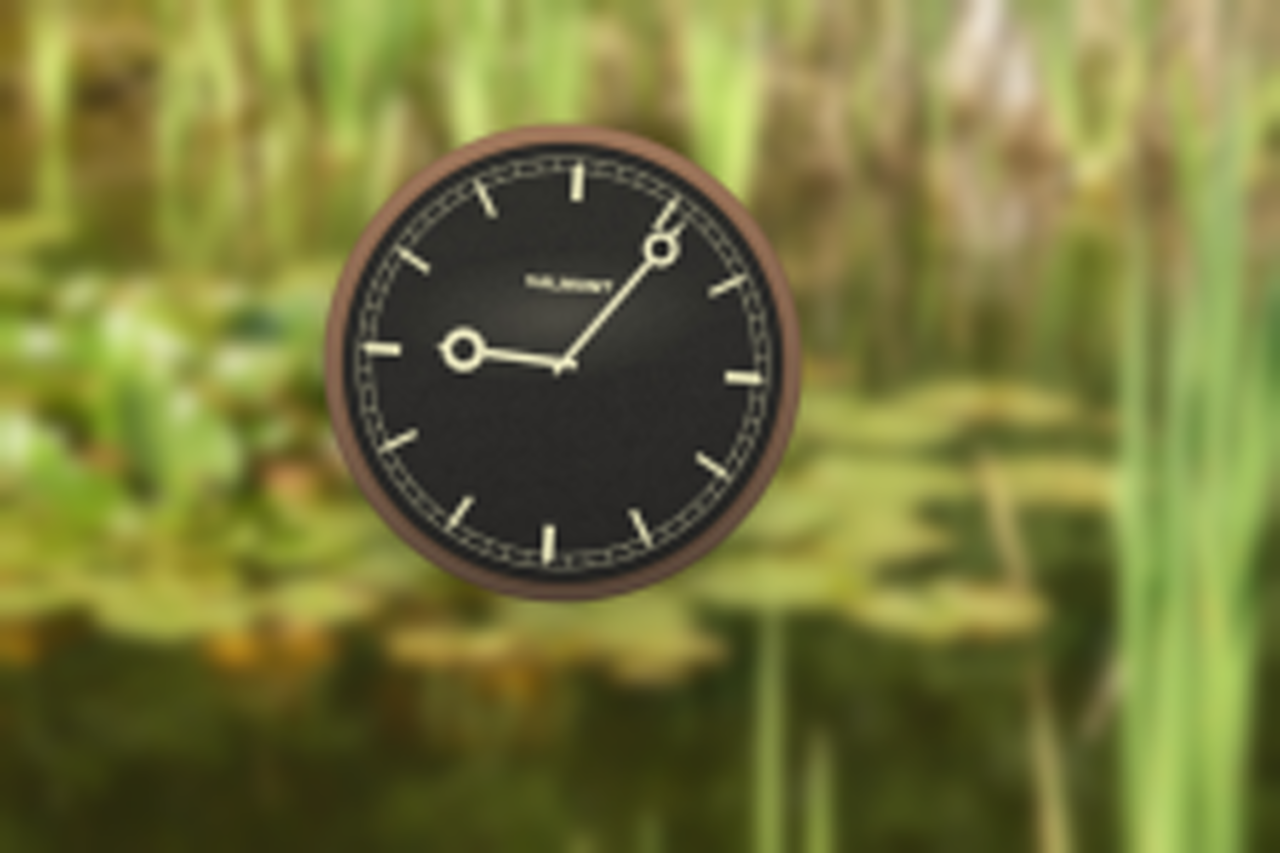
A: 9 h 06 min
